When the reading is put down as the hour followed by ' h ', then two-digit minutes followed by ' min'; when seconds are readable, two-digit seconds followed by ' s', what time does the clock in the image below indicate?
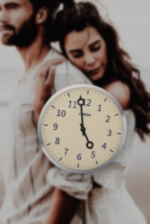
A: 4 h 58 min
